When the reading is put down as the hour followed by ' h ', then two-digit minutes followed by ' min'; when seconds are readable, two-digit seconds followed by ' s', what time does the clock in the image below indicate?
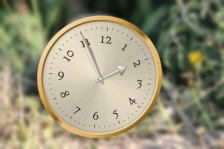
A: 1 h 55 min
